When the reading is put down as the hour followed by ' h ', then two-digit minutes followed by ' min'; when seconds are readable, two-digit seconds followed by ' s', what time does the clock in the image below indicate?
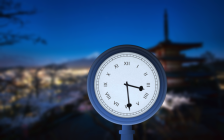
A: 3 h 29 min
